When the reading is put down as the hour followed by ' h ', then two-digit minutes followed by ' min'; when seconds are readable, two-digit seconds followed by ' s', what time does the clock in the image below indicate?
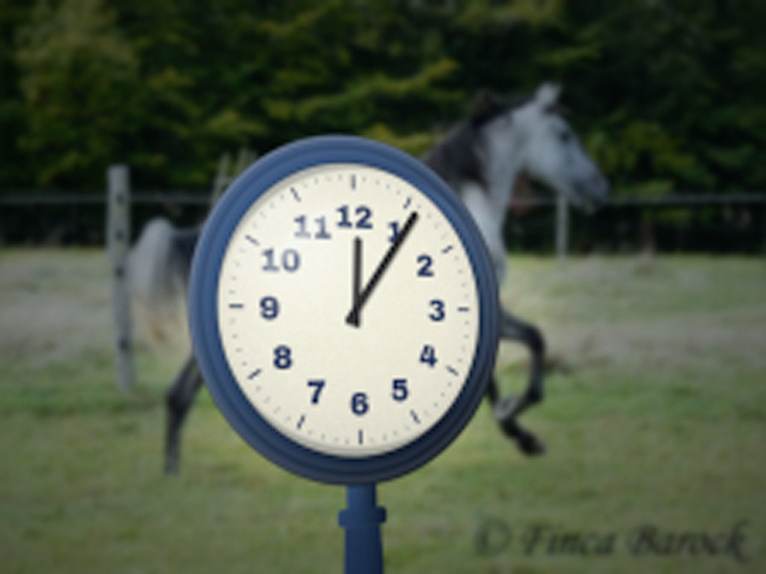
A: 12 h 06 min
